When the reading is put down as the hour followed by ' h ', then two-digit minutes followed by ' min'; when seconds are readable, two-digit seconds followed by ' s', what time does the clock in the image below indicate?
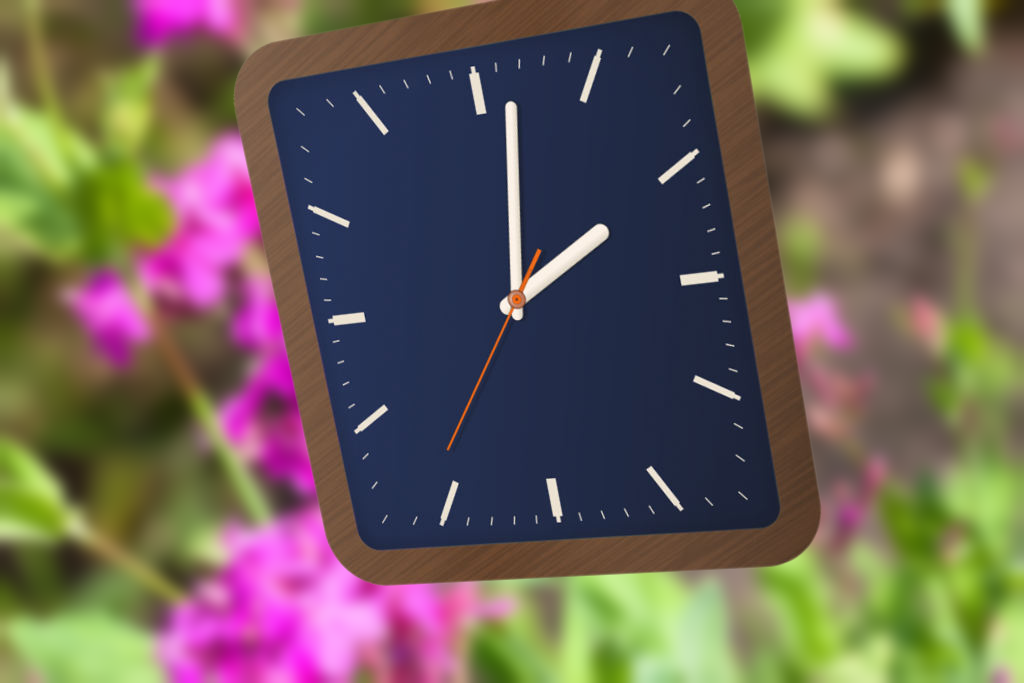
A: 2 h 01 min 36 s
